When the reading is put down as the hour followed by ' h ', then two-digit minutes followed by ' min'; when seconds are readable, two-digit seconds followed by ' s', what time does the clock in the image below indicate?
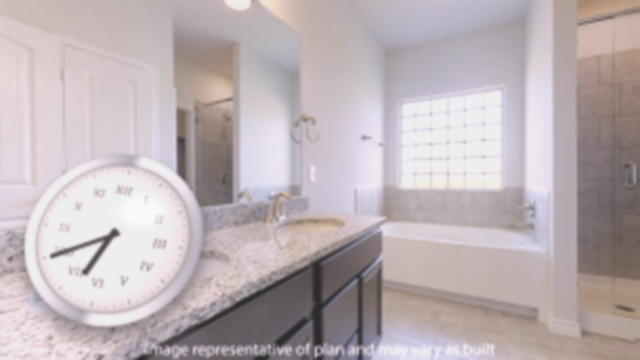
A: 6 h 40 min
